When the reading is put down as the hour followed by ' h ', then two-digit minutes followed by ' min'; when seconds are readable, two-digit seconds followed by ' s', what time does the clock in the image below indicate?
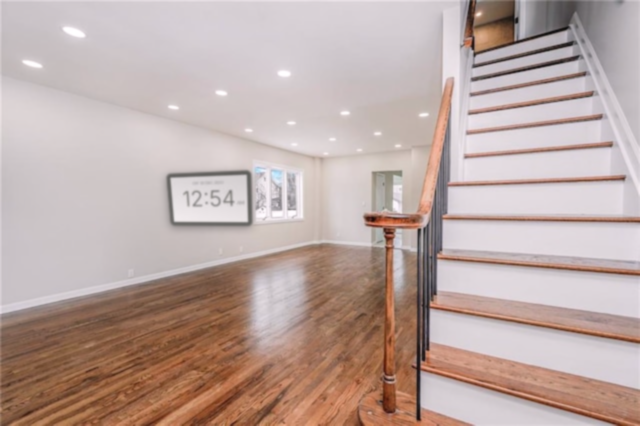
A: 12 h 54 min
